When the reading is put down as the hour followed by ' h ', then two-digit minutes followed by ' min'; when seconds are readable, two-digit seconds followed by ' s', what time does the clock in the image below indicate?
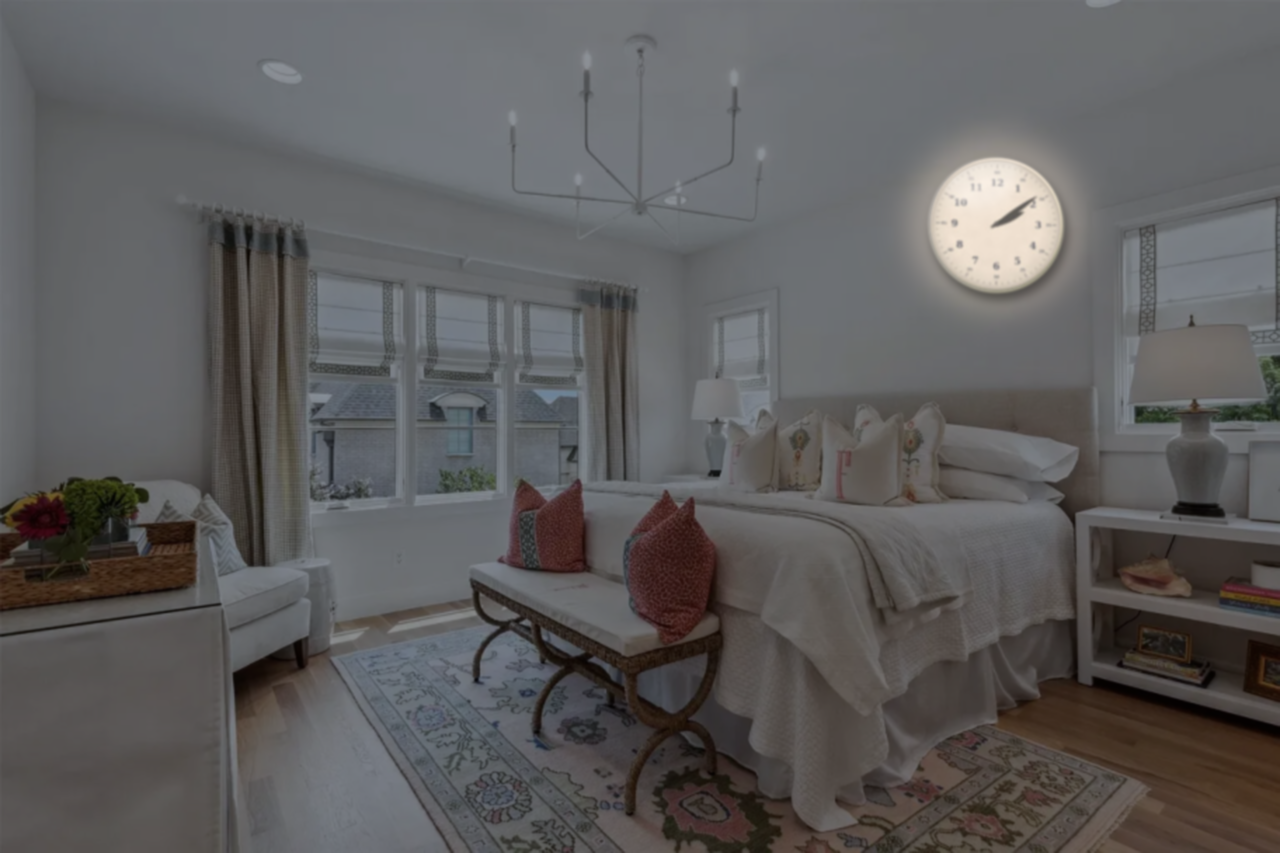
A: 2 h 09 min
